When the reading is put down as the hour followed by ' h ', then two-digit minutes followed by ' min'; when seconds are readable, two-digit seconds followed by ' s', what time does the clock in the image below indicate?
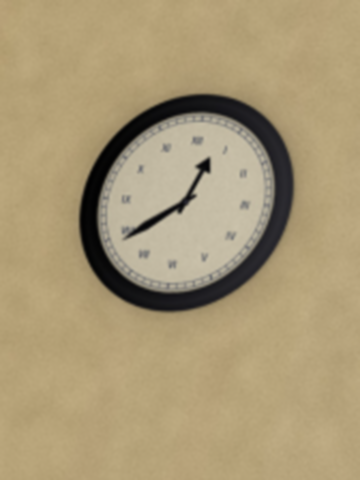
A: 12 h 39 min
